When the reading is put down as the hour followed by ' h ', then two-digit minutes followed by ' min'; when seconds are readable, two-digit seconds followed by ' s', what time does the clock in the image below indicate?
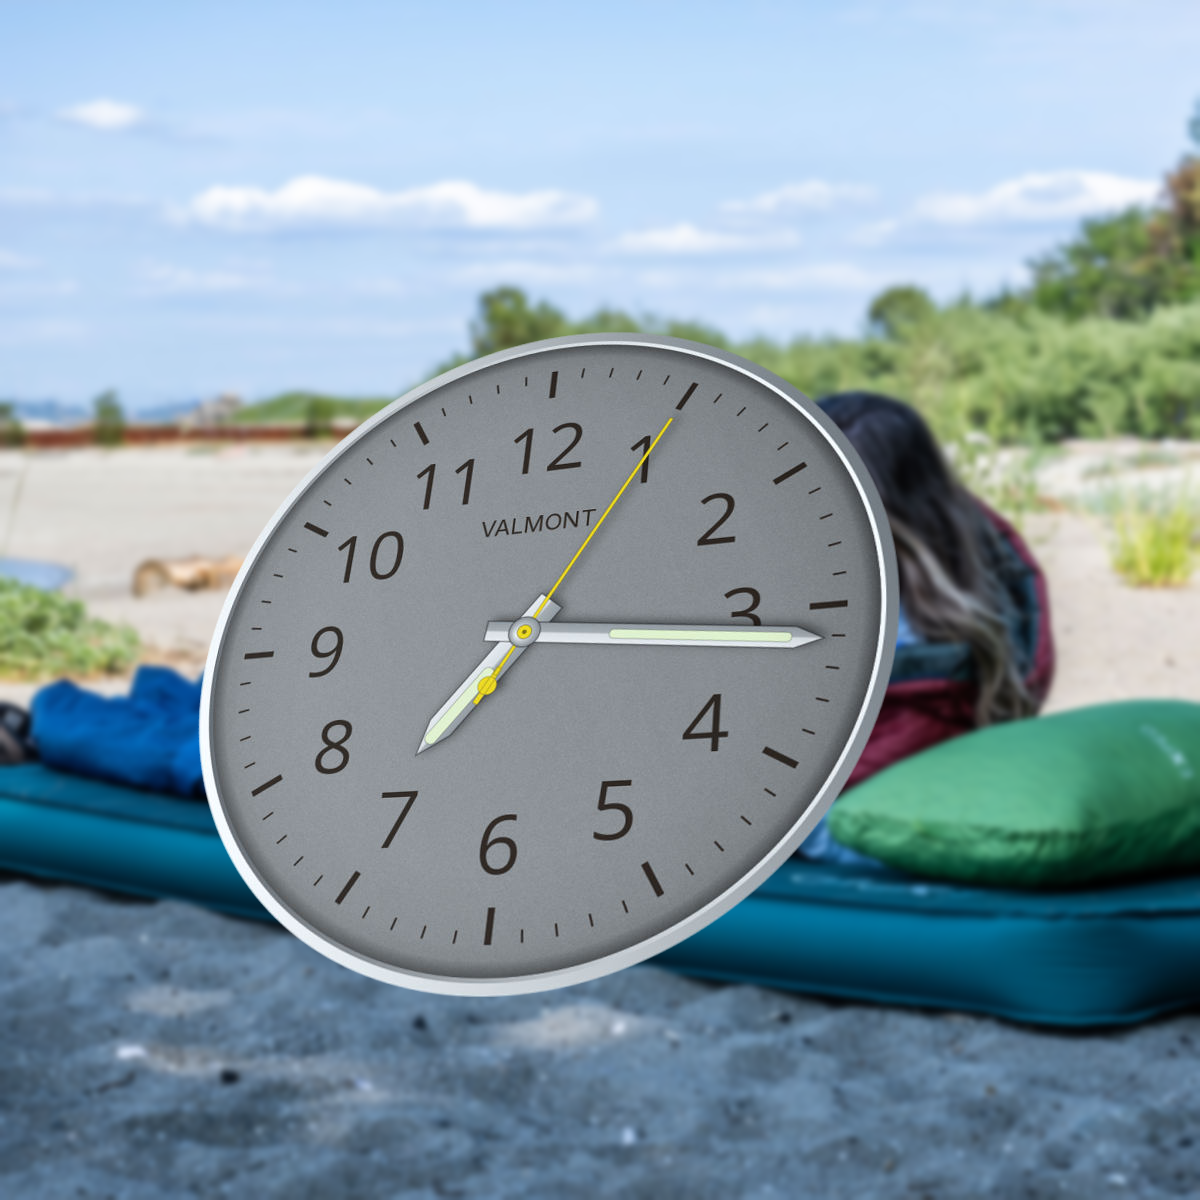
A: 7 h 16 min 05 s
